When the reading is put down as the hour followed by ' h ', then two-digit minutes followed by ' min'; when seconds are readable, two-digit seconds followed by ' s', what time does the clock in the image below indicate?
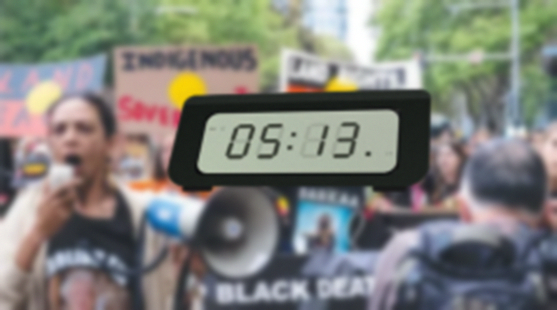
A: 5 h 13 min
